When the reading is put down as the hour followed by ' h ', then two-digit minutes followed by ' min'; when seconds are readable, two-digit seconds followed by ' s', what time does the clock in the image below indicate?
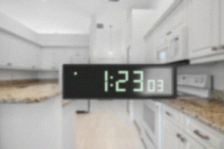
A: 1 h 23 min 03 s
